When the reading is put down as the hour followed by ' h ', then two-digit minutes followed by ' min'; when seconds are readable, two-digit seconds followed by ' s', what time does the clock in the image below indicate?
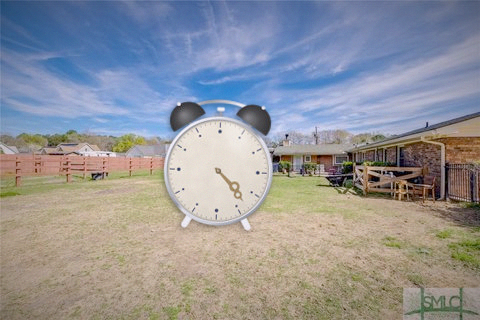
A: 4 h 23 min
